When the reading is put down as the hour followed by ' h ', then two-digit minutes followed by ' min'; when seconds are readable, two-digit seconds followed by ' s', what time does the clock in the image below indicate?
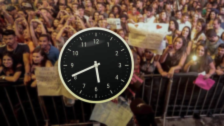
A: 5 h 41 min
